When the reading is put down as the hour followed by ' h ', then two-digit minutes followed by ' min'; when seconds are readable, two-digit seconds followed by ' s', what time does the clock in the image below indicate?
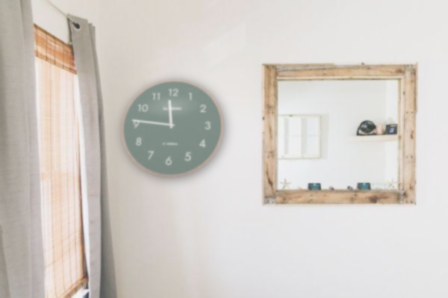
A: 11 h 46 min
